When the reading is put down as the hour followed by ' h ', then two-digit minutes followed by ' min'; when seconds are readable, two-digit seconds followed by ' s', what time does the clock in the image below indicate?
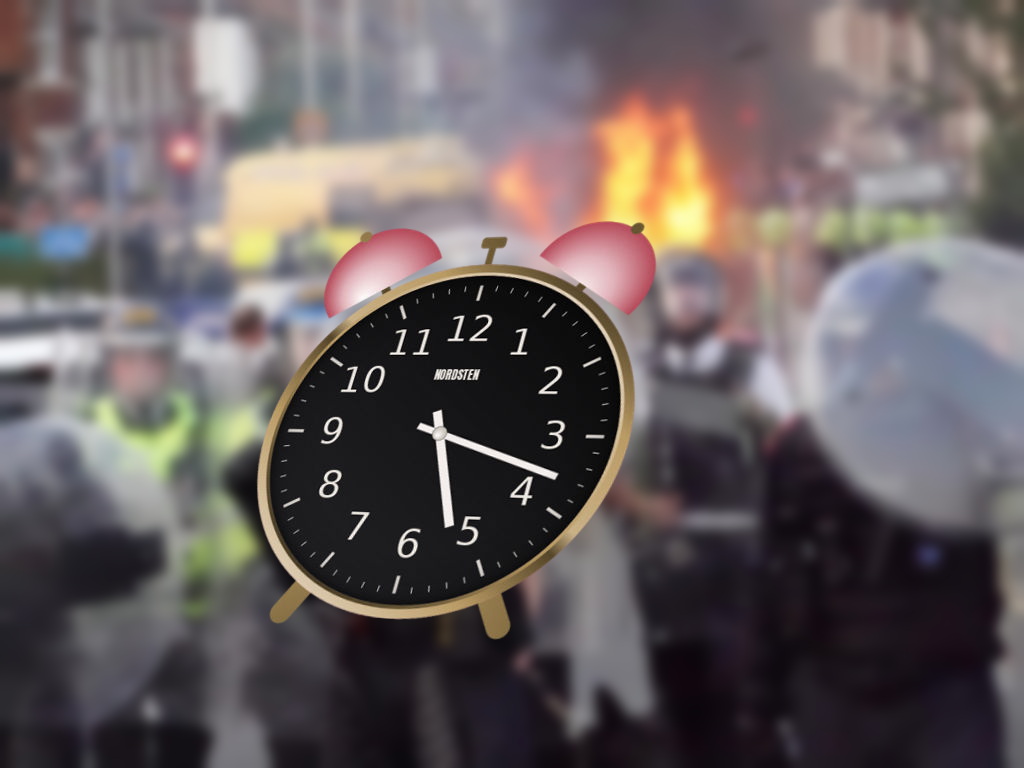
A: 5 h 18 min
